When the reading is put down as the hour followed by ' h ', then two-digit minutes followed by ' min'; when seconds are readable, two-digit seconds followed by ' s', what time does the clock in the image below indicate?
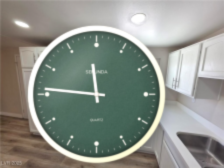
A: 11 h 46 min
